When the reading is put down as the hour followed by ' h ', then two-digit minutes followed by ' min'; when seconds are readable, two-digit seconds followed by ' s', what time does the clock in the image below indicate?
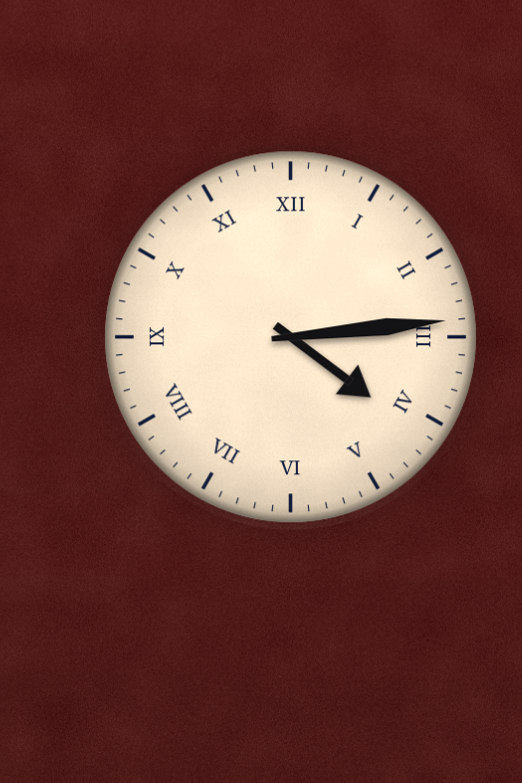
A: 4 h 14 min
